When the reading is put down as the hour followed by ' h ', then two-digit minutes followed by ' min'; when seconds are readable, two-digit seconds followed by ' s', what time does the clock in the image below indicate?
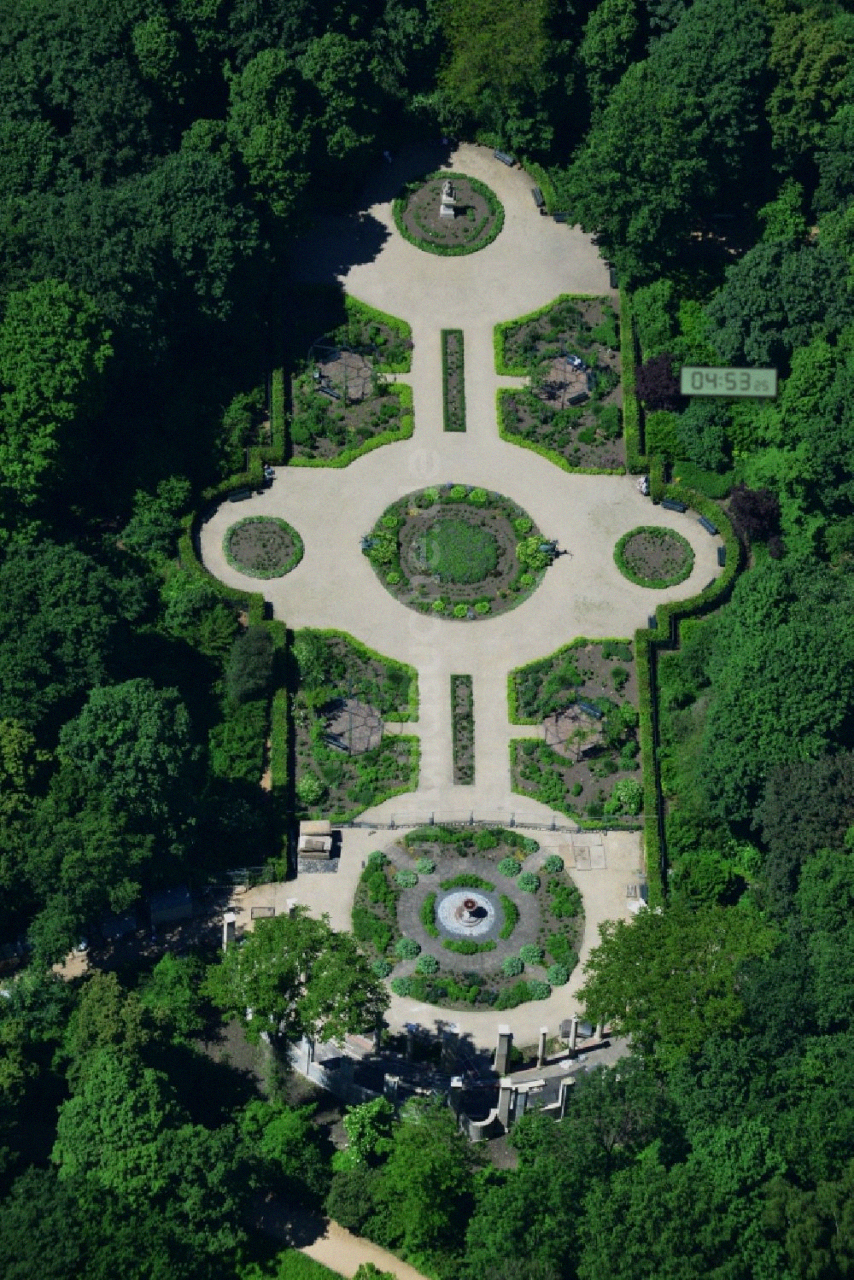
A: 4 h 53 min
